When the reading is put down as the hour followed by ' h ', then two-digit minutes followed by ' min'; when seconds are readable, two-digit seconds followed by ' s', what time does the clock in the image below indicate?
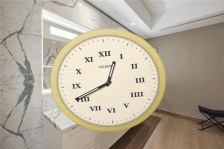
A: 12 h 41 min
